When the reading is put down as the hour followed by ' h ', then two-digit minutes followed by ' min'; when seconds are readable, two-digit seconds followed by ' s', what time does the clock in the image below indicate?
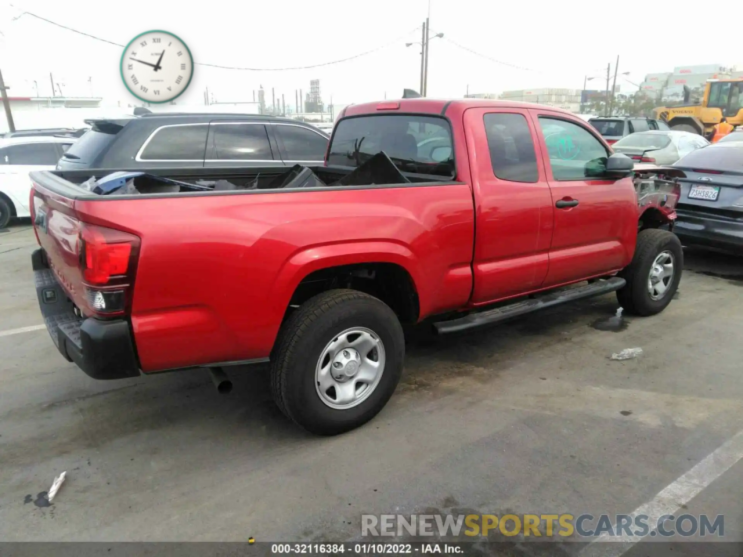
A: 12 h 48 min
